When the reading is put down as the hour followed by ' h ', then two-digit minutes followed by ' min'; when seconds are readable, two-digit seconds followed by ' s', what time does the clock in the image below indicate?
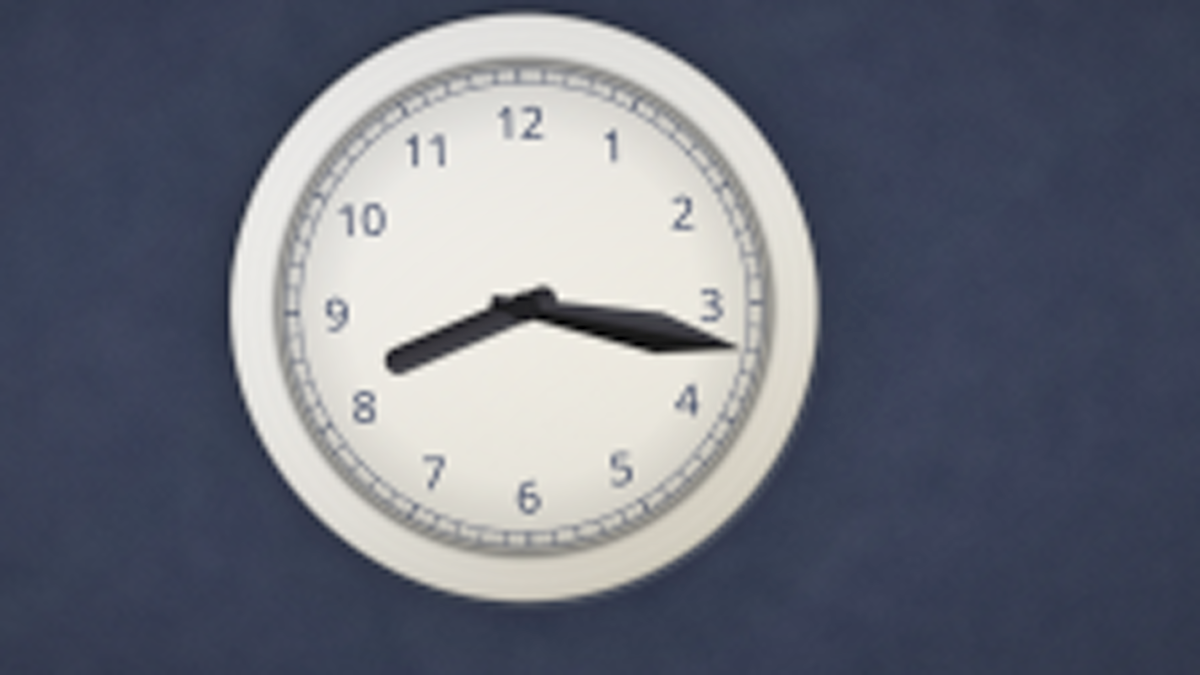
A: 8 h 17 min
